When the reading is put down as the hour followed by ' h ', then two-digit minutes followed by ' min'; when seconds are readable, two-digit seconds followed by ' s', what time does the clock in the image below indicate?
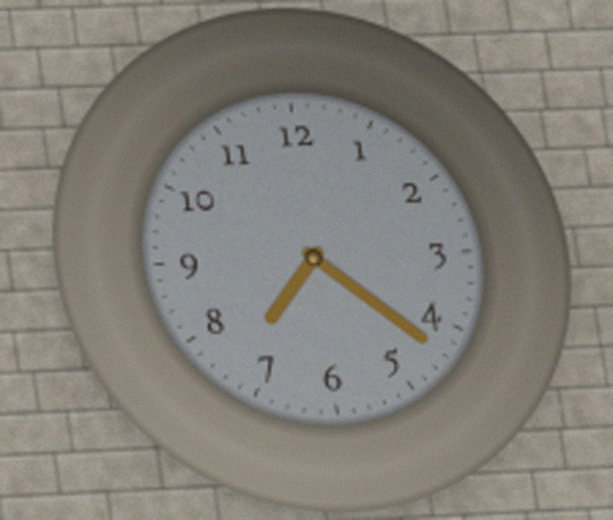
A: 7 h 22 min
